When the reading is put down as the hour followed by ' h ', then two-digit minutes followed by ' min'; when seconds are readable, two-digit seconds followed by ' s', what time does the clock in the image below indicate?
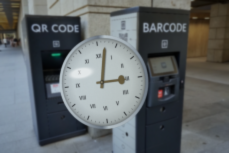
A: 3 h 02 min
